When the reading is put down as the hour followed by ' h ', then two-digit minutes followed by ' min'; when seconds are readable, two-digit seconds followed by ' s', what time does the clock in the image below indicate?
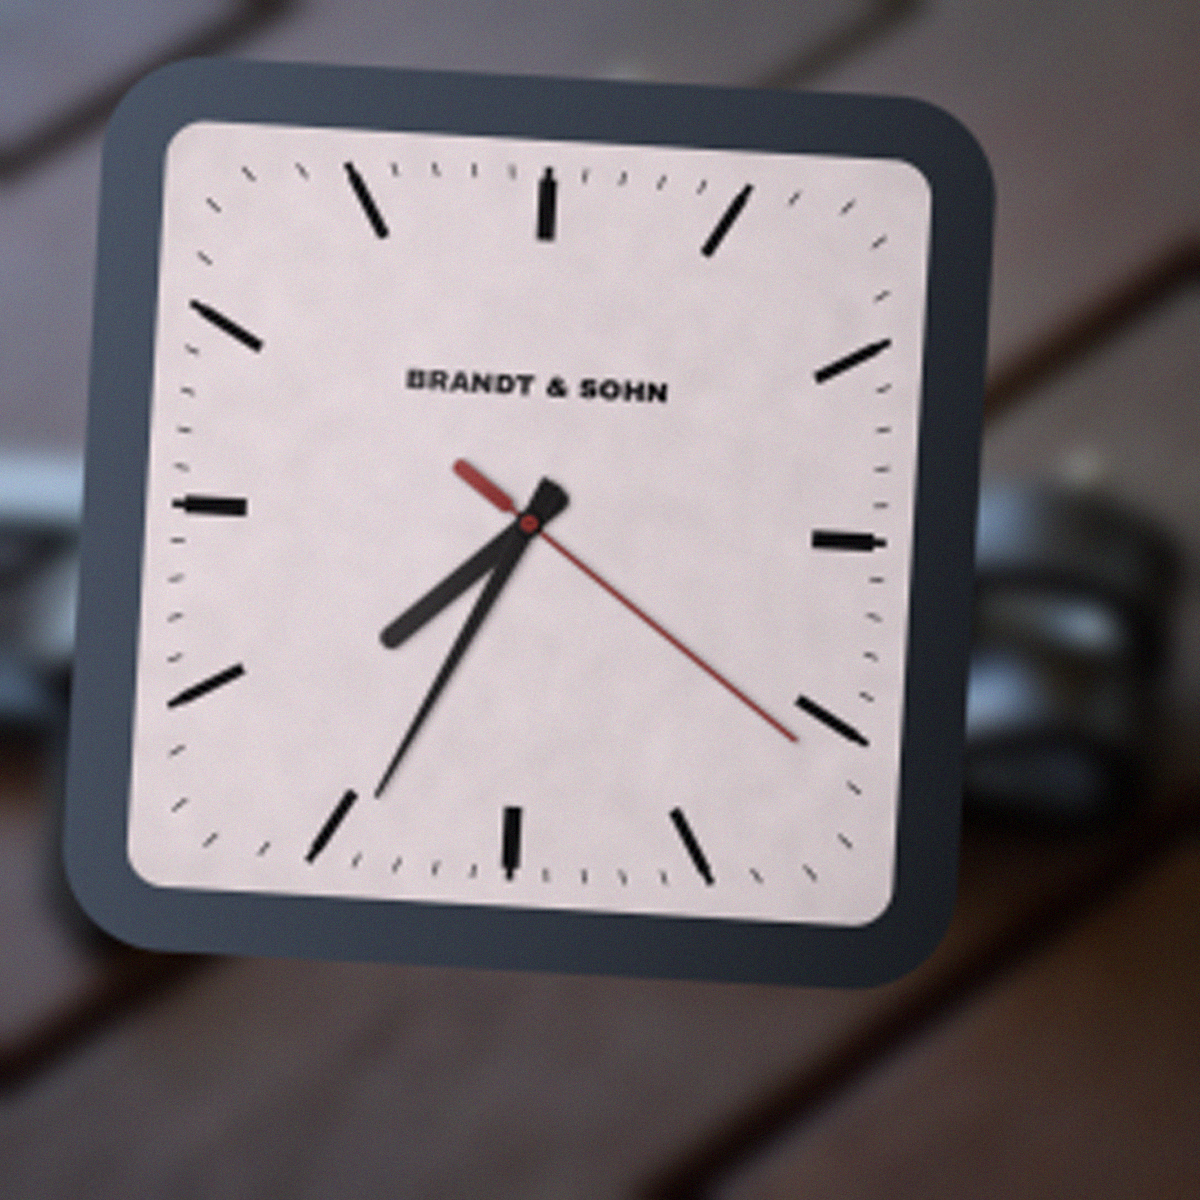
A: 7 h 34 min 21 s
